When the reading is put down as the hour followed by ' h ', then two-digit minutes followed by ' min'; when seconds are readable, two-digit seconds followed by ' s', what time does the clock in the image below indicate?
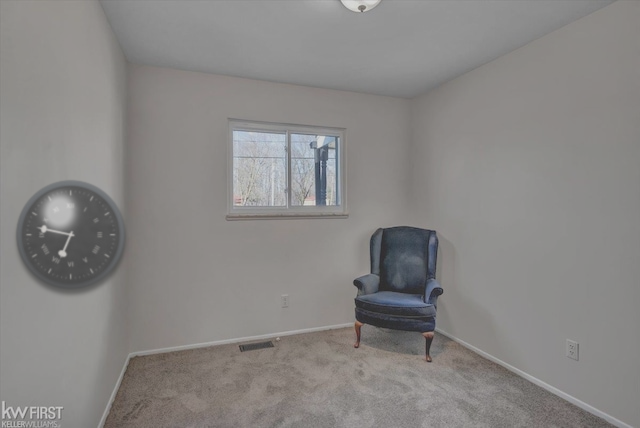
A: 6 h 47 min
